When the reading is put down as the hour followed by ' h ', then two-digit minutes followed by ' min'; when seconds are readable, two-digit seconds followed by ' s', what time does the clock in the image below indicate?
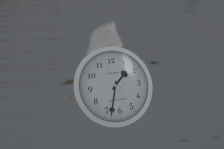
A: 1 h 33 min
